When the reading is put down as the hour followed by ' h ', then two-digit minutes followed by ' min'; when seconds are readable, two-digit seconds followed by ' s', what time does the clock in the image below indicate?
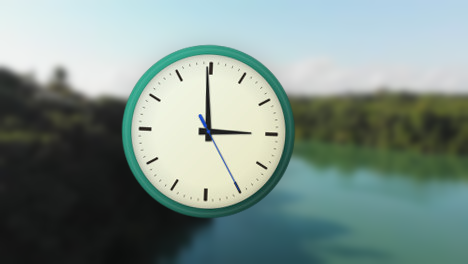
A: 2 h 59 min 25 s
